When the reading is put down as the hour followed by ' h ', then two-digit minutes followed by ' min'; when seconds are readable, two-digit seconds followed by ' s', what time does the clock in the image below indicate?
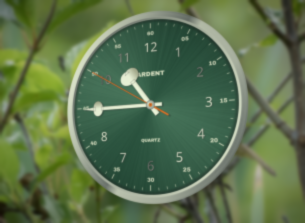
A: 10 h 44 min 50 s
